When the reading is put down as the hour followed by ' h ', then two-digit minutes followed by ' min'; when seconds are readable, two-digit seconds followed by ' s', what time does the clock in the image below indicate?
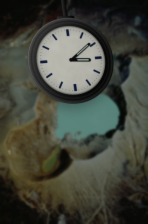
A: 3 h 09 min
